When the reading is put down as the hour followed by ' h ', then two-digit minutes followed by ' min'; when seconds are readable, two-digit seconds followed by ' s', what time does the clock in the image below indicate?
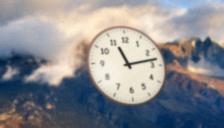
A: 11 h 13 min
